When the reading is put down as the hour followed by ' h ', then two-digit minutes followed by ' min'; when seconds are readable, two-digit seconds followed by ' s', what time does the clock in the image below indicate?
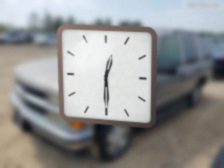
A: 12 h 30 min
